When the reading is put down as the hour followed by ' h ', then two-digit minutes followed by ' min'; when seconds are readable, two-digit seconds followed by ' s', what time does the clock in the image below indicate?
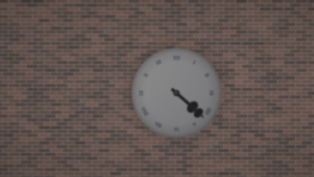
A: 4 h 22 min
